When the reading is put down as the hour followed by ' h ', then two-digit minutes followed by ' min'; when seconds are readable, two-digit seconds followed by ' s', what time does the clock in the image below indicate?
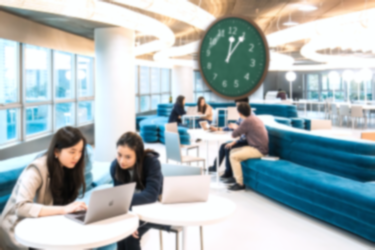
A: 12 h 05 min
